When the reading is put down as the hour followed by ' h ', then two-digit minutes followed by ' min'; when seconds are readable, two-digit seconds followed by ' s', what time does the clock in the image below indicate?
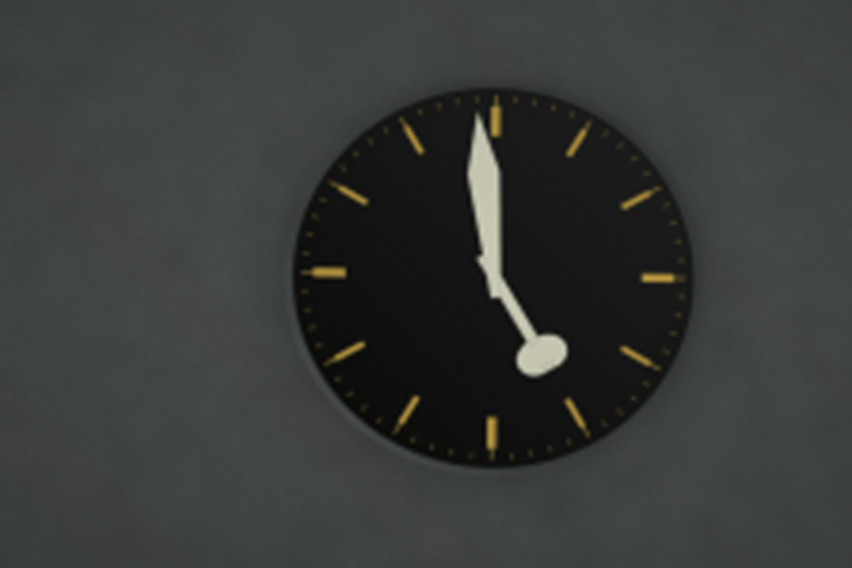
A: 4 h 59 min
